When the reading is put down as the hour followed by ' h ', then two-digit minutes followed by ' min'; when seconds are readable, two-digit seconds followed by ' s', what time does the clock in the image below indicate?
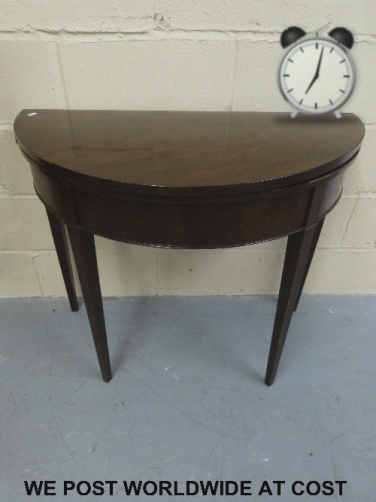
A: 7 h 02 min
